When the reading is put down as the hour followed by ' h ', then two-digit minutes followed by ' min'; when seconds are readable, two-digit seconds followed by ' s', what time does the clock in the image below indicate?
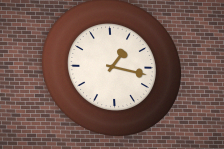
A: 1 h 17 min
